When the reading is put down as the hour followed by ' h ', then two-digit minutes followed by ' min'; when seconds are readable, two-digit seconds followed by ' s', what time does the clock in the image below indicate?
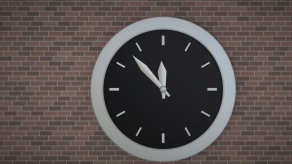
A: 11 h 53 min
